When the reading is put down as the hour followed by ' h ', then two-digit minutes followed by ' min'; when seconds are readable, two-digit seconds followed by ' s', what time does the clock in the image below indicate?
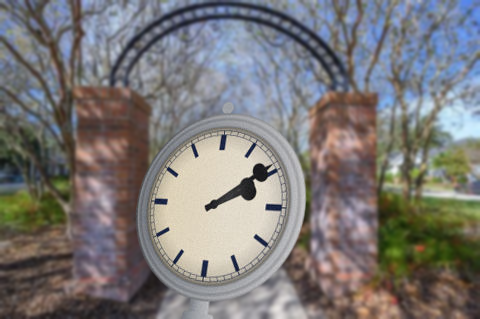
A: 2 h 09 min
